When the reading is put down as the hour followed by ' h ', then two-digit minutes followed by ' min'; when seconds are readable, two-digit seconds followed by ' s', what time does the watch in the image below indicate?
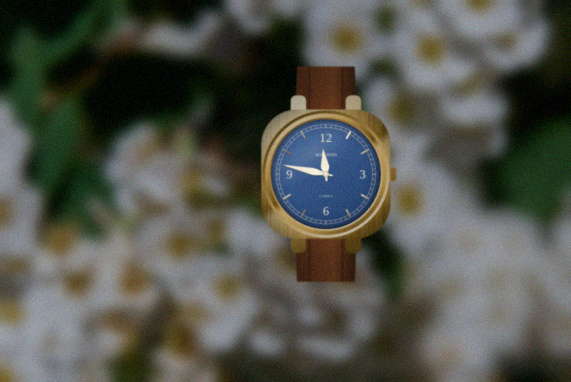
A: 11 h 47 min
